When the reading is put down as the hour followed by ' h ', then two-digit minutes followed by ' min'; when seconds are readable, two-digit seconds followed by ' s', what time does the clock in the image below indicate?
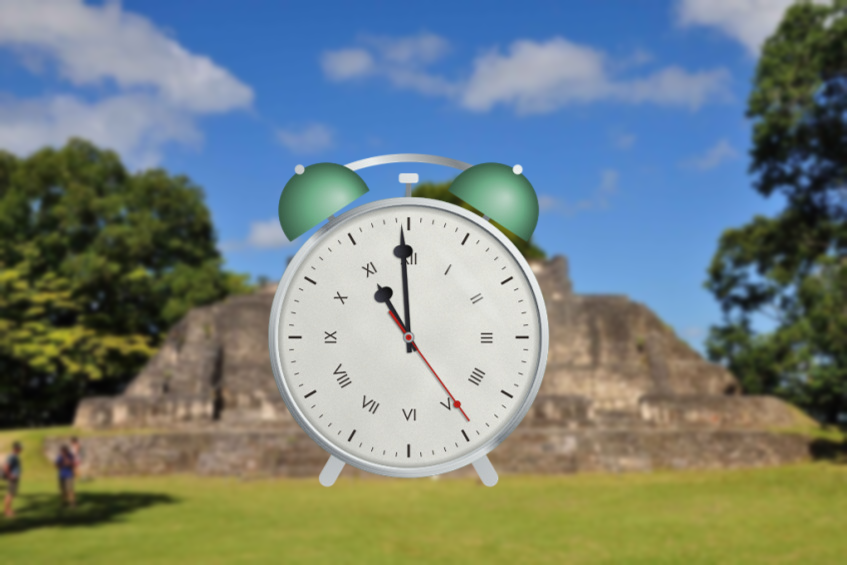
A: 10 h 59 min 24 s
